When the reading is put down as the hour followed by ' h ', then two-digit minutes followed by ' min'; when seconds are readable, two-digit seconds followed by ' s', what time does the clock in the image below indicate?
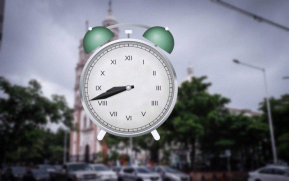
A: 8 h 42 min
